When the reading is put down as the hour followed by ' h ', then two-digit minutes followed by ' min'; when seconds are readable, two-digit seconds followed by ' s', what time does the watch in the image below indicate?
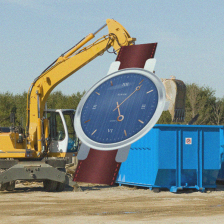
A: 5 h 06 min
